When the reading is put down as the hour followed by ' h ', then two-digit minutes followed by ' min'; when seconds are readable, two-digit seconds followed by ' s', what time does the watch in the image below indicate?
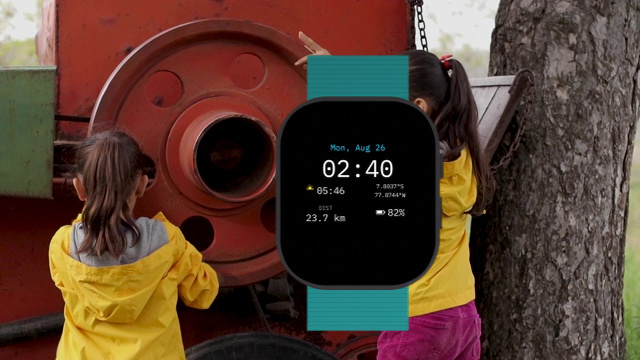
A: 2 h 40 min
